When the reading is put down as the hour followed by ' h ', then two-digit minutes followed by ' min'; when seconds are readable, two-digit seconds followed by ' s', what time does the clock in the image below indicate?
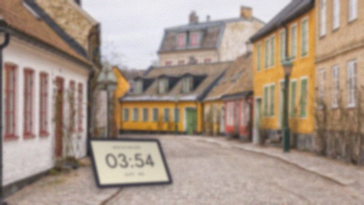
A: 3 h 54 min
